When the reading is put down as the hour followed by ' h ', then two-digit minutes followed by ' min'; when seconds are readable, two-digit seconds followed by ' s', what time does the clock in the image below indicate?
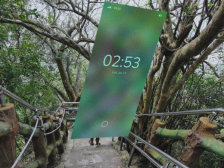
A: 2 h 53 min
